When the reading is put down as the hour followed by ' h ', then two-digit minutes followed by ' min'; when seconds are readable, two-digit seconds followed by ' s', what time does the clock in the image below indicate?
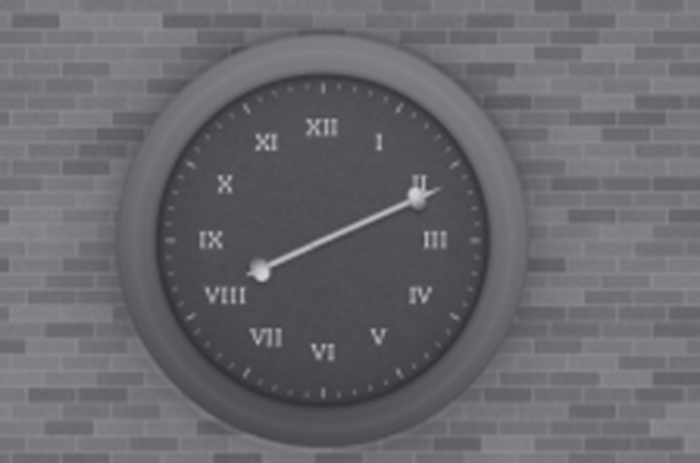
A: 8 h 11 min
